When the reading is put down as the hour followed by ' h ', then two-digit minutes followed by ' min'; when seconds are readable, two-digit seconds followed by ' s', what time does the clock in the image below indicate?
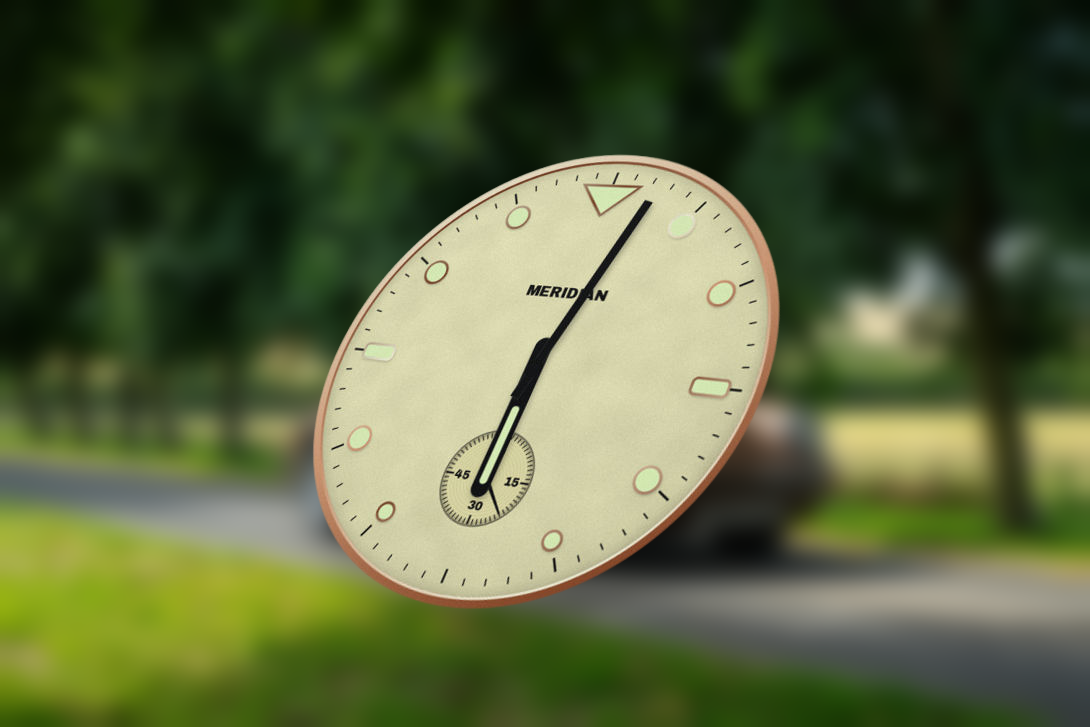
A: 6 h 02 min 23 s
